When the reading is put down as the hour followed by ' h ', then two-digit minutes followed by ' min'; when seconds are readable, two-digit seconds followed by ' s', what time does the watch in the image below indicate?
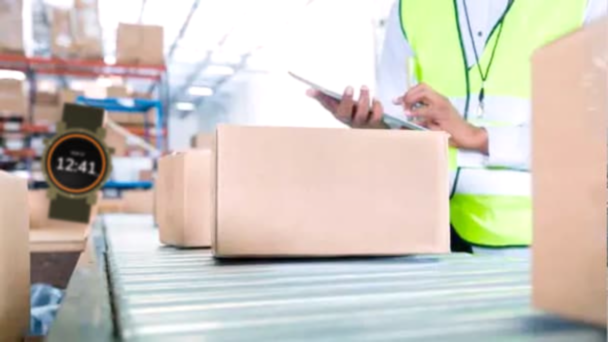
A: 12 h 41 min
